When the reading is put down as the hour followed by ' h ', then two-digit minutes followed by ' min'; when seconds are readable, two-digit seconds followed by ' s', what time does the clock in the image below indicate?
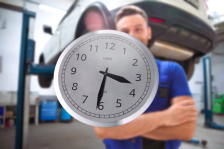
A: 3 h 31 min
